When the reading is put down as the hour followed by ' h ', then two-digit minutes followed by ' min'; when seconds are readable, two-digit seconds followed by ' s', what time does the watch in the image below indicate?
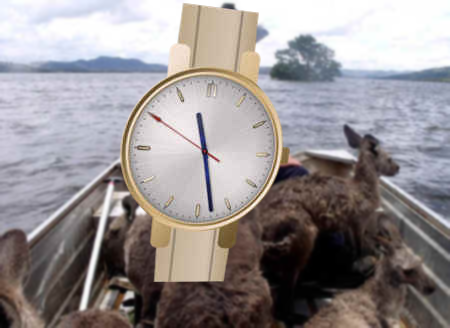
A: 11 h 27 min 50 s
